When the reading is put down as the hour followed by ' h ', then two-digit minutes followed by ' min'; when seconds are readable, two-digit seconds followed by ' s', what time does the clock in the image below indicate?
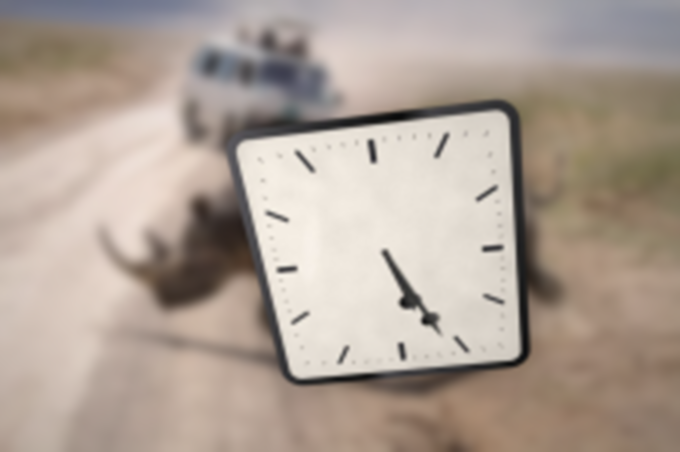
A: 5 h 26 min
